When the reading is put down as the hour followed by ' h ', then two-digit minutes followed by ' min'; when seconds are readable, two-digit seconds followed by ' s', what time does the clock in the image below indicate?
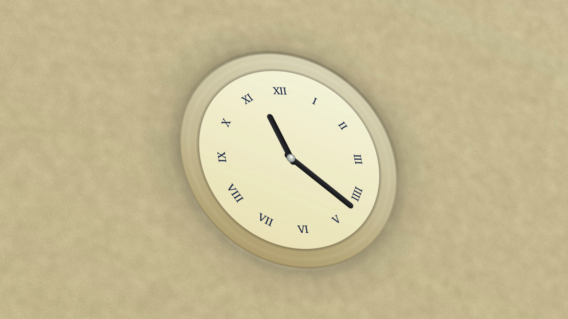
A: 11 h 22 min
